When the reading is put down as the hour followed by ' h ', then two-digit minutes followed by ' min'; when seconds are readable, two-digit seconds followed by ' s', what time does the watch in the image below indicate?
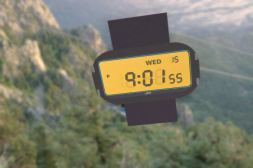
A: 9 h 01 min 55 s
